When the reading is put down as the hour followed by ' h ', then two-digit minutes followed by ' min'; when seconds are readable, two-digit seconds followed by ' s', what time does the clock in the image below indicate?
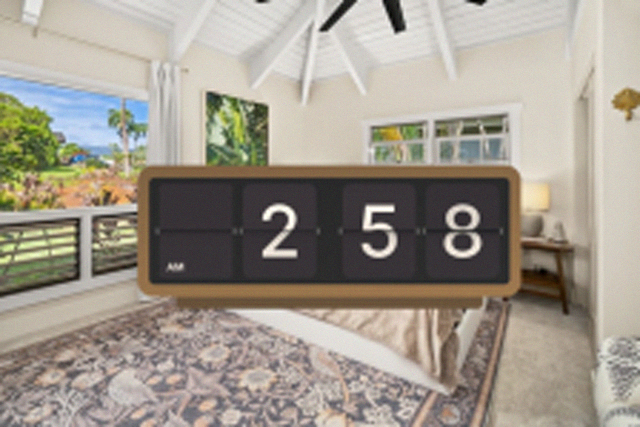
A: 2 h 58 min
